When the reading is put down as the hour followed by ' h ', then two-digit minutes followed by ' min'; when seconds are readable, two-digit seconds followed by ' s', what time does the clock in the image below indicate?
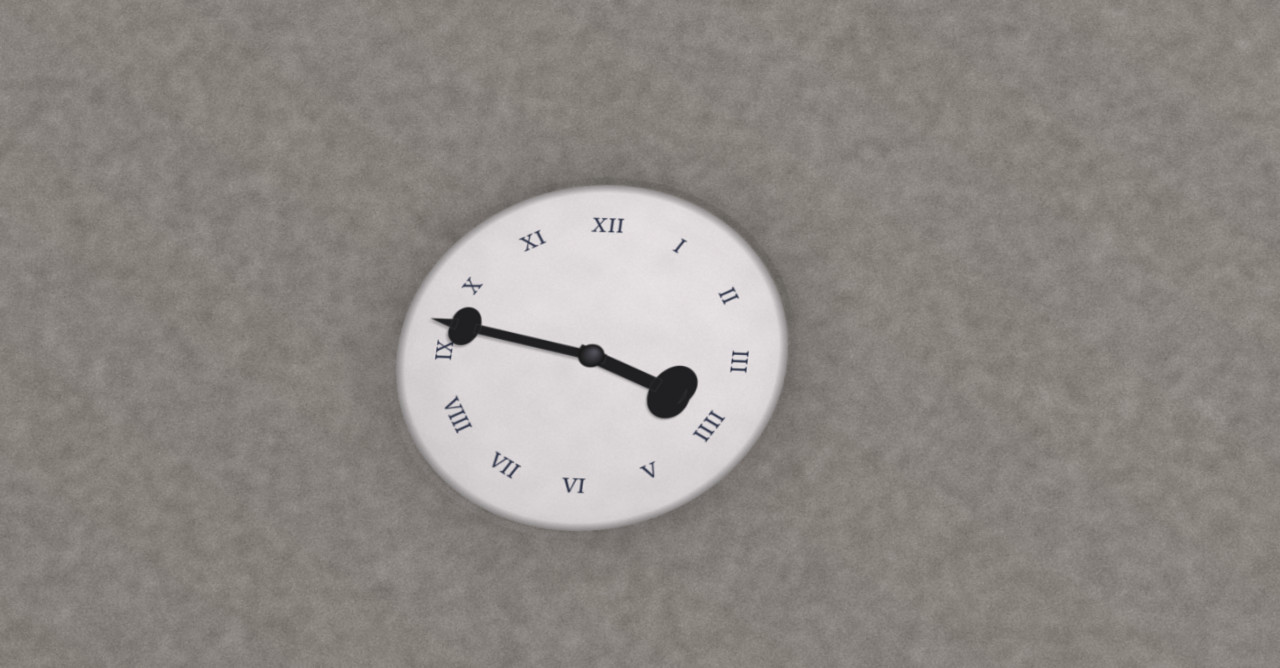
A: 3 h 47 min
